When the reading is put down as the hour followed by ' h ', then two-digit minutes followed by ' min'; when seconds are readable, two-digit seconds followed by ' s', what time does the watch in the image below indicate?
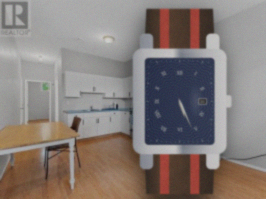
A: 5 h 26 min
